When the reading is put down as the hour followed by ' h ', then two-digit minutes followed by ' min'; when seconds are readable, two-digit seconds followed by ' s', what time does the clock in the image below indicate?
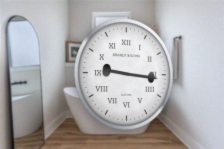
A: 9 h 16 min
